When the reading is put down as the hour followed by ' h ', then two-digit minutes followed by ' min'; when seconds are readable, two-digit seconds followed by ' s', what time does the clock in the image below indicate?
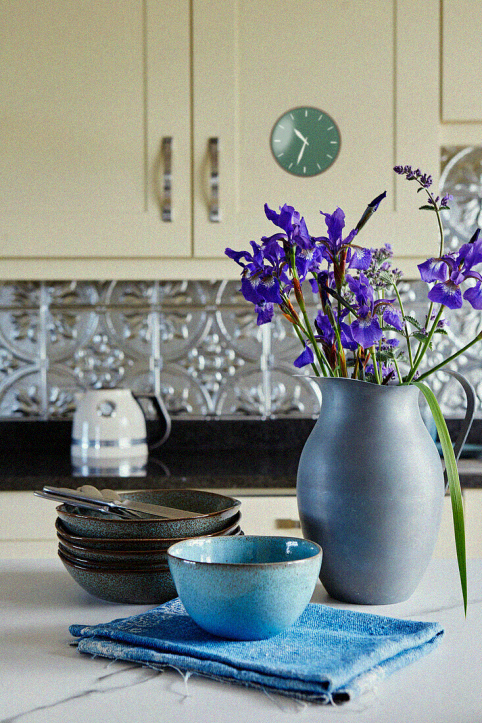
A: 10 h 33 min
